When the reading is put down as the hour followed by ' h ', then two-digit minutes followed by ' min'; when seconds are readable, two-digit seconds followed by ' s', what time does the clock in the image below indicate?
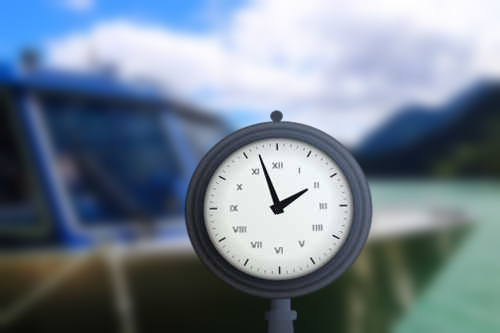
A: 1 h 57 min
